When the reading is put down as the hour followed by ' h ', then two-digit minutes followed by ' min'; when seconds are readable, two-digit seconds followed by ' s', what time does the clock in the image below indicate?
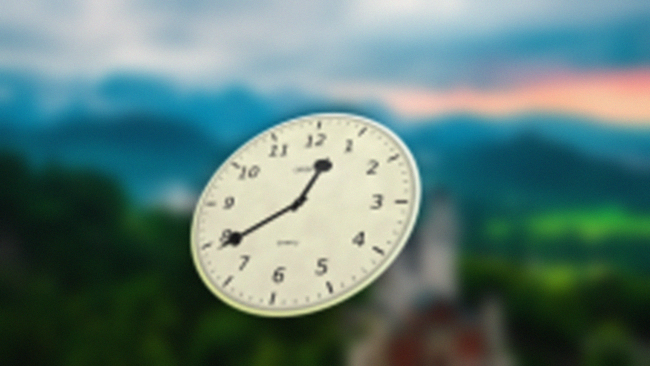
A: 12 h 39 min
